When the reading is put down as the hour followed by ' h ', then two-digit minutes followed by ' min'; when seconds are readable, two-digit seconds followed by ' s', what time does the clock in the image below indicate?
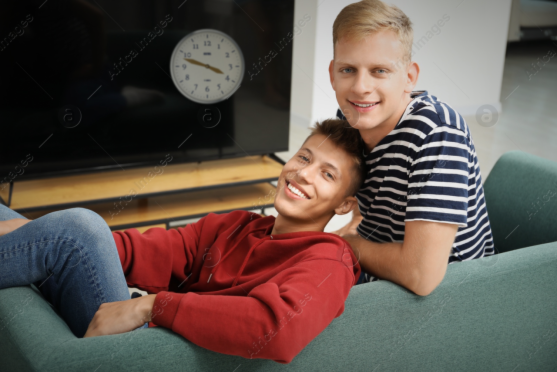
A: 3 h 48 min
